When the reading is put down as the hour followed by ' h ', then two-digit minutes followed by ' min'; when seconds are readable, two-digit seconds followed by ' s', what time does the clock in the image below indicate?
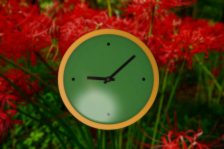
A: 9 h 08 min
